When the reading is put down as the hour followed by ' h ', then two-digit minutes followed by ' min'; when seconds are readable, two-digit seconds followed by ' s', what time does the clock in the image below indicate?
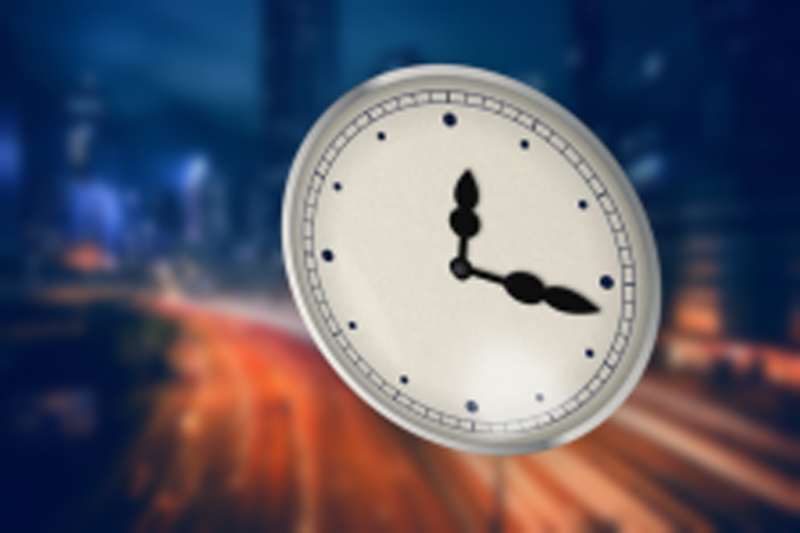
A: 12 h 17 min
